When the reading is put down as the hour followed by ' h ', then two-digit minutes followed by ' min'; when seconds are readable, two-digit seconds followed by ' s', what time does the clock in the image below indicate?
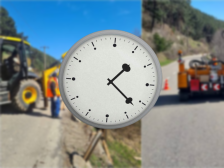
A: 1 h 22 min
